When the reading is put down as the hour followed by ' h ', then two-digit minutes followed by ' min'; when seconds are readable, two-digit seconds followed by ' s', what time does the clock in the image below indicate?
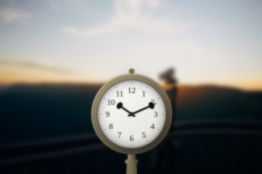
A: 10 h 11 min
